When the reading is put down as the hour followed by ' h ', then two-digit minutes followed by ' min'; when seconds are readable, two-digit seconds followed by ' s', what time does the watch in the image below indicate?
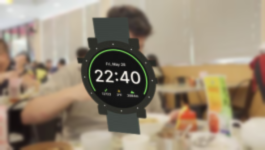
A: 22 h 40 min
